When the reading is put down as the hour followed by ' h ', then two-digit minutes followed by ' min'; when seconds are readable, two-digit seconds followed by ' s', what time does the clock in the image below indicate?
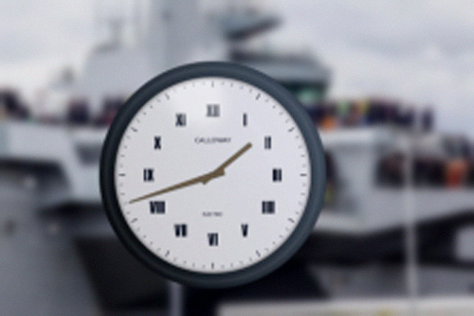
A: 1 h 42 min
